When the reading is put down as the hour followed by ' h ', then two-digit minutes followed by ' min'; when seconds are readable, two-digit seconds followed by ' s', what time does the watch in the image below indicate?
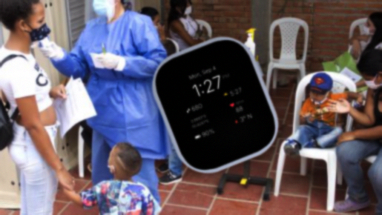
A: 1 h 27 min
